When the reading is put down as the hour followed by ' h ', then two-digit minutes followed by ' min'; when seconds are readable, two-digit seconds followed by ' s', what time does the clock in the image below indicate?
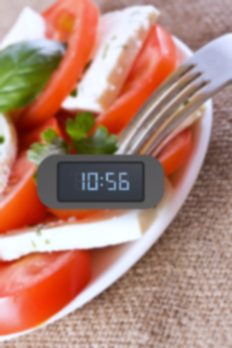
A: 10 h 56 min
